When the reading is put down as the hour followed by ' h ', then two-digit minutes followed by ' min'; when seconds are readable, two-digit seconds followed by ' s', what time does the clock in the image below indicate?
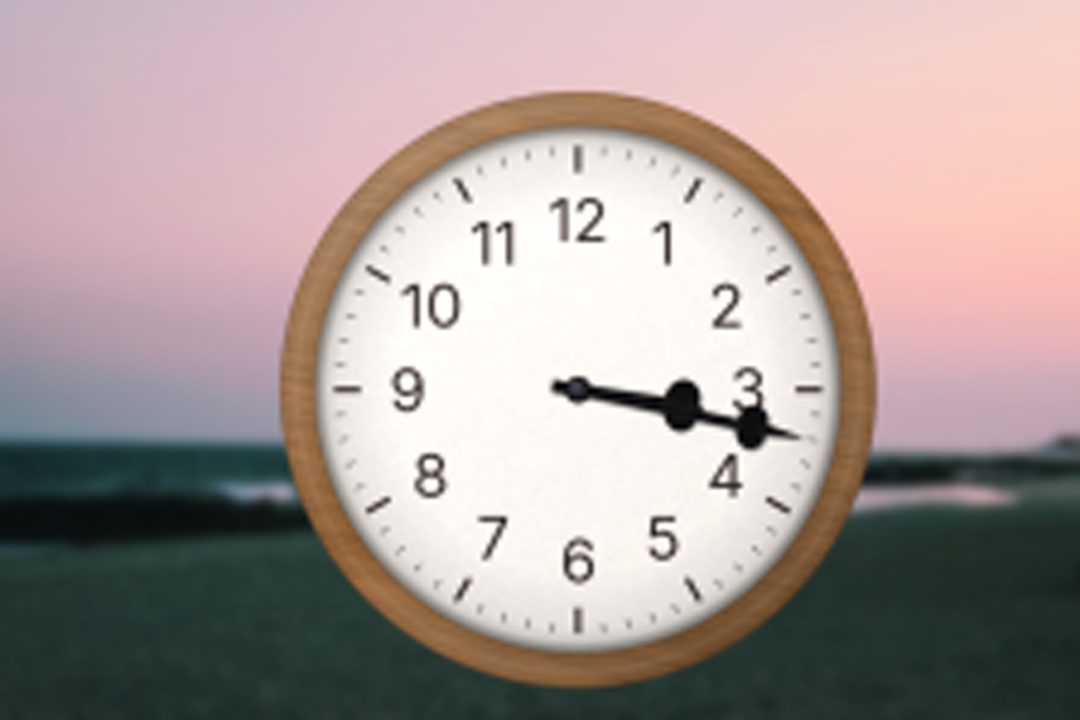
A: 3 h 17 min
